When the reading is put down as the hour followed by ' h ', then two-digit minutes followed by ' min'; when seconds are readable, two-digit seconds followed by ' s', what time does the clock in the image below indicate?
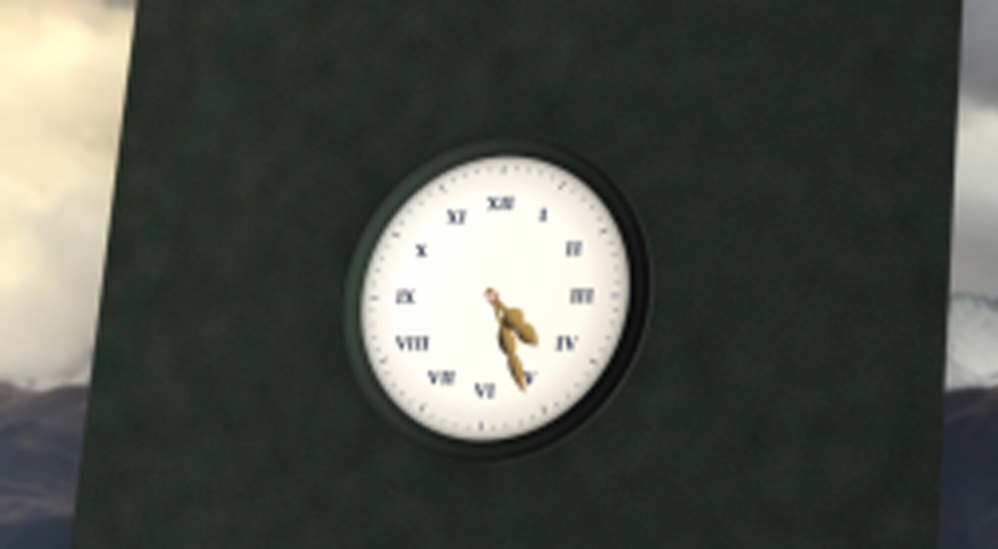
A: 4 h 26 min
